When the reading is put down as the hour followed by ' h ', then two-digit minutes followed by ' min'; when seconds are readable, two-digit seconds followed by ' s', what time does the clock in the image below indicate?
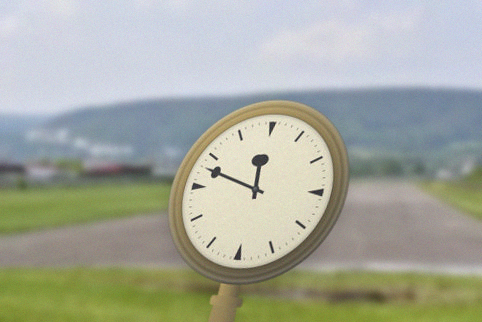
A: 11 h 48 min
